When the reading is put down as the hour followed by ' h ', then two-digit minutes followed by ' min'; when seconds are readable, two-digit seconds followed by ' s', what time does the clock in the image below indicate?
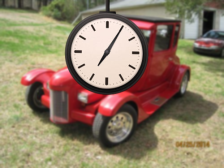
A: 7 h 05 min
